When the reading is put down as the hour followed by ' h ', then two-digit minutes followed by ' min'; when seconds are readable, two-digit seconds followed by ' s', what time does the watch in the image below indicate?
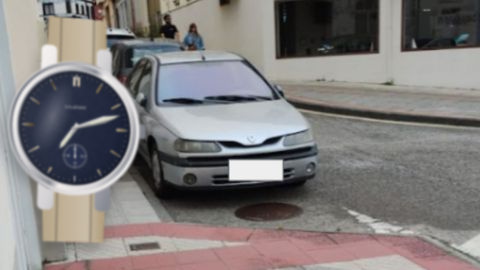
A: 7 h 12 min
